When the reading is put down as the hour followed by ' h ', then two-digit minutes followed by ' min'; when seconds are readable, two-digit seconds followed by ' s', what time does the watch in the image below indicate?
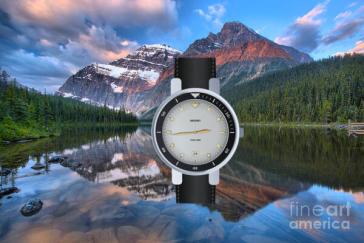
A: 2 h 44 min
